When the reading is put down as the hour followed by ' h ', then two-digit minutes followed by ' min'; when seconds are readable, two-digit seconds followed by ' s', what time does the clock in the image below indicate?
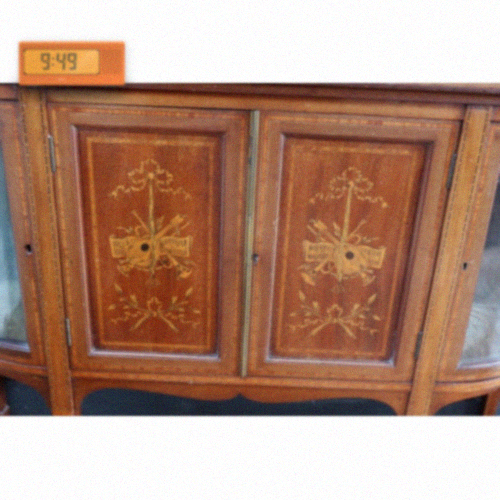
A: 9 h 49 min
